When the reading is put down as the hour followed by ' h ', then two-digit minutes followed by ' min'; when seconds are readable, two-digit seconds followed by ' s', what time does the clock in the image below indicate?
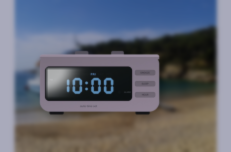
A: 10 h 00 min
